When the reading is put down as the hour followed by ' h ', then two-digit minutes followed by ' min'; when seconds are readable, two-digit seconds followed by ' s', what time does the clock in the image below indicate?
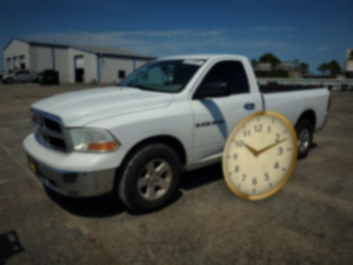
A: 10 h 12 min
